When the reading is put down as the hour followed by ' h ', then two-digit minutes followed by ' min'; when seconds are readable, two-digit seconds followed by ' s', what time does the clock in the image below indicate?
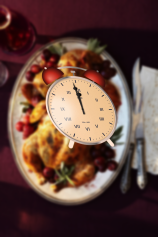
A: 11 h 59 min
